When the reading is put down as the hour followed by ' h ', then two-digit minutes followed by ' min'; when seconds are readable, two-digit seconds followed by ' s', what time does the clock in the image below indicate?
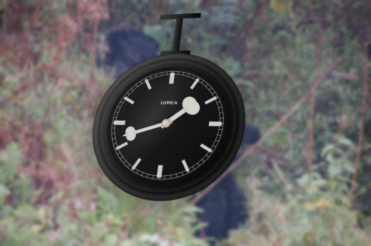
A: 1 h 42 min
